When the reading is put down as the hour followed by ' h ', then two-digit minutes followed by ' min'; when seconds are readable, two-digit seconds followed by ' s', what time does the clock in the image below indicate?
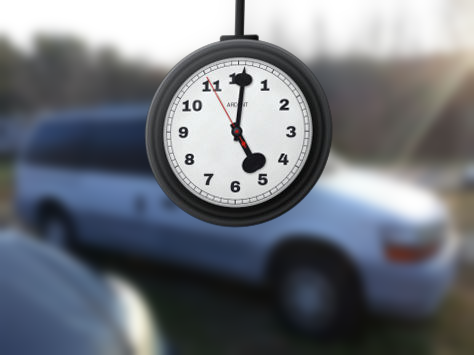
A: 5 h 00 min 55 s
